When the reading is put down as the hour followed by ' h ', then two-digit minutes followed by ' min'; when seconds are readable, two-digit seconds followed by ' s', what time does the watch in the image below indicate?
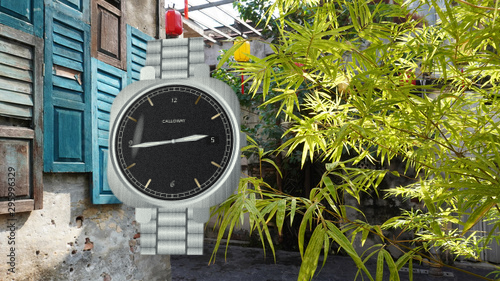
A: 2 h 44 min
